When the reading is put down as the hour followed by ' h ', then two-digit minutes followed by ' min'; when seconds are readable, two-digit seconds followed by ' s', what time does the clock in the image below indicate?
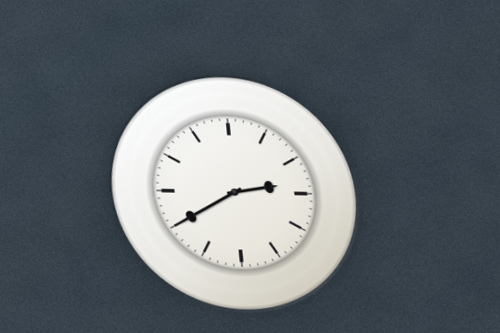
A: 2 h 40 min
